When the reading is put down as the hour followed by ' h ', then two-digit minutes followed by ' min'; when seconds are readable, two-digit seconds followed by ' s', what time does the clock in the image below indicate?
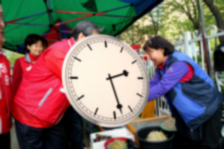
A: 2 h 28 min
